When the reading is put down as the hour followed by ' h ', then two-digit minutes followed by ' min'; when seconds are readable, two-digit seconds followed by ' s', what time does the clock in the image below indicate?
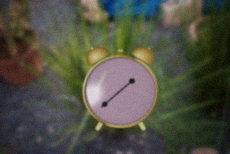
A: 1 h 38 min
